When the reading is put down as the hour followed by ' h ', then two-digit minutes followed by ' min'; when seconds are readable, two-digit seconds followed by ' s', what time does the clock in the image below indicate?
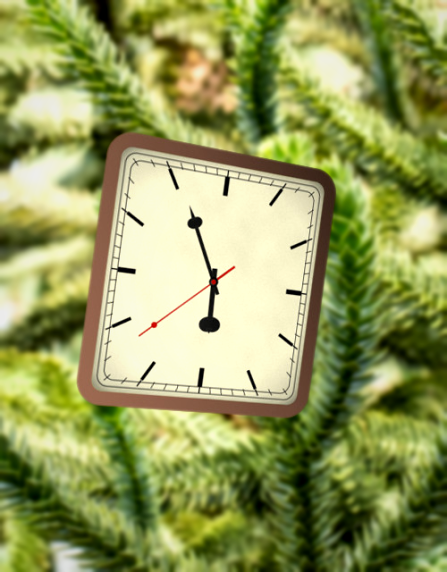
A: 5 h 55 min 38 s
